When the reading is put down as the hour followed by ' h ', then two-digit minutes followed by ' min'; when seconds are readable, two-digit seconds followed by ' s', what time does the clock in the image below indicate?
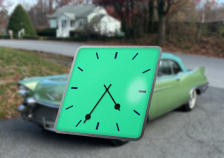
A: 4 h 34 min
